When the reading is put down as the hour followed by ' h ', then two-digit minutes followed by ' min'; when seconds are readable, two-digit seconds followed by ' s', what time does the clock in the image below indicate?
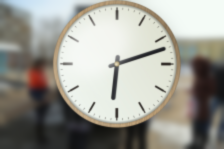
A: 6 h 12 min
